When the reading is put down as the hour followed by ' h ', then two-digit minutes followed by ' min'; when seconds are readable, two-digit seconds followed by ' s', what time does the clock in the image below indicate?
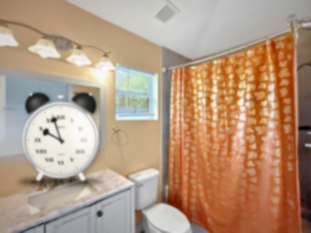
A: 9 h 57 min
